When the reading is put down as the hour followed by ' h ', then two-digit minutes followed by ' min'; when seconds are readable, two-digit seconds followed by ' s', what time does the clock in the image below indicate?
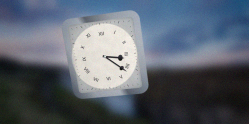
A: 3 h 22 min
